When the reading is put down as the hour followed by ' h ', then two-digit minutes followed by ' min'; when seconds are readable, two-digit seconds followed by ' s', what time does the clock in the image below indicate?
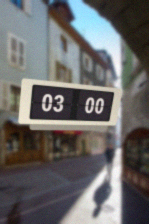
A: 3 h 00 min
